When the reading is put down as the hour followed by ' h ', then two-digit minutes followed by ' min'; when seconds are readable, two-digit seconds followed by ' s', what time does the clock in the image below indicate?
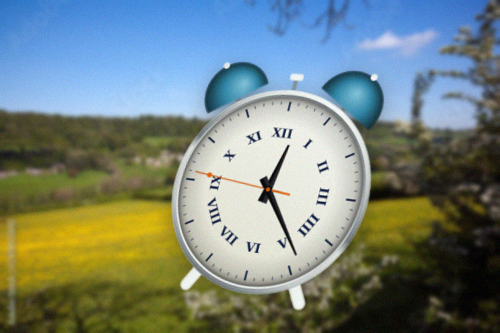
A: 12 h 23 min 46 s
